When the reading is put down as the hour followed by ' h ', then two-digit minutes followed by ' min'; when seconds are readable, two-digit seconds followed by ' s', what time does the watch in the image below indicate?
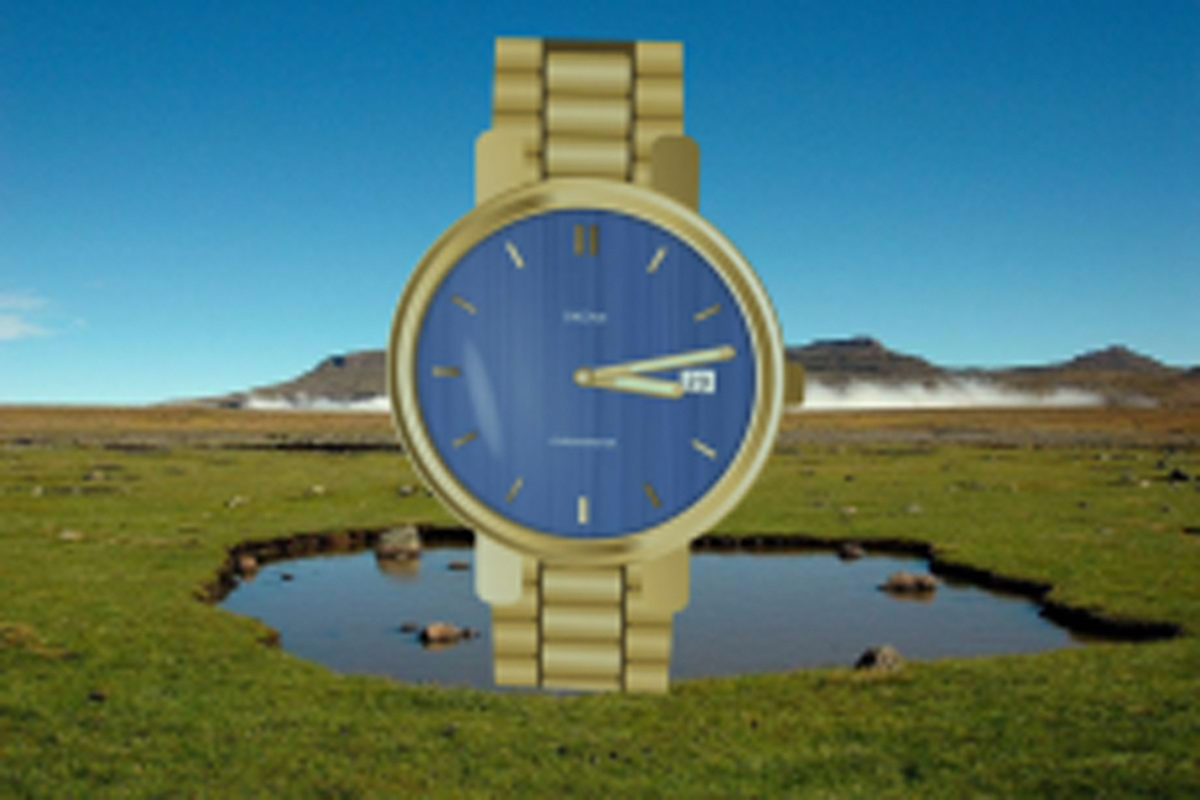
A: 3 h 13 min
